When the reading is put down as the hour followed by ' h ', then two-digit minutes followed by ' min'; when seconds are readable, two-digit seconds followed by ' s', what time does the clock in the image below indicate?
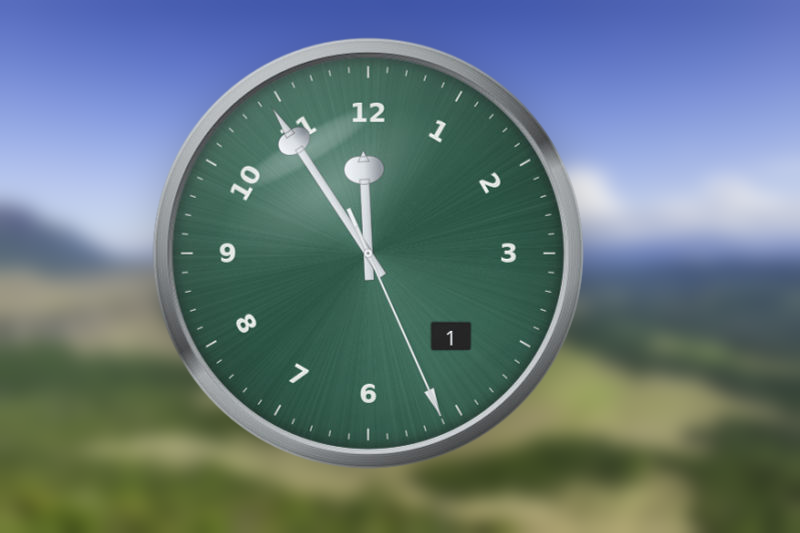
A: 11 h 54 min 26 s
